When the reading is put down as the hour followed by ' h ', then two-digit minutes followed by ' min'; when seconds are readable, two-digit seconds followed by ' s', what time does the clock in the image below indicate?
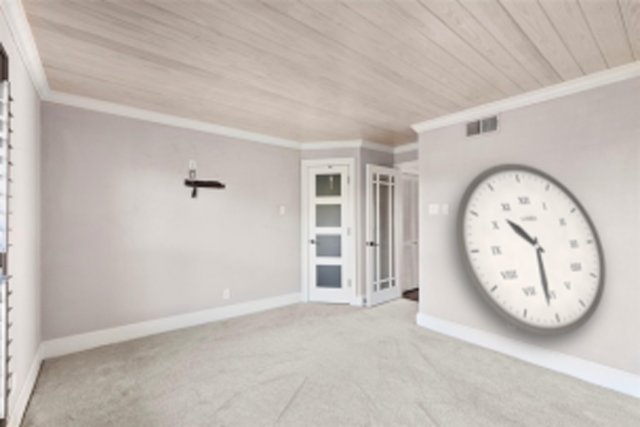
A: 10 h 31 min
